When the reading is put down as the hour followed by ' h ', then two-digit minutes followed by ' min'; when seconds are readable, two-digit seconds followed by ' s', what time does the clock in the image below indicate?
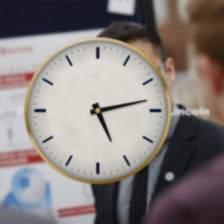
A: 5 h 13 min
